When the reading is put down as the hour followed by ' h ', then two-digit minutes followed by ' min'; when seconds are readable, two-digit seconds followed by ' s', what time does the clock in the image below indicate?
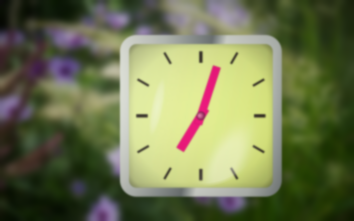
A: 7 h 03 min
